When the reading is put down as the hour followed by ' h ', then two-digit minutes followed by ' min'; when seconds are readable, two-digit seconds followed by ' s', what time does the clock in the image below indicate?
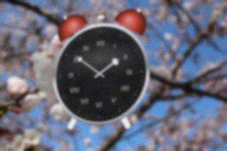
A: 1 h 51 min
